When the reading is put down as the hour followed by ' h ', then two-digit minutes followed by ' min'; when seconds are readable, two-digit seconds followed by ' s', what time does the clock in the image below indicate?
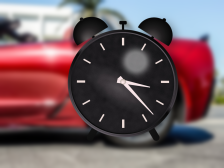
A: 3 h 23 min
